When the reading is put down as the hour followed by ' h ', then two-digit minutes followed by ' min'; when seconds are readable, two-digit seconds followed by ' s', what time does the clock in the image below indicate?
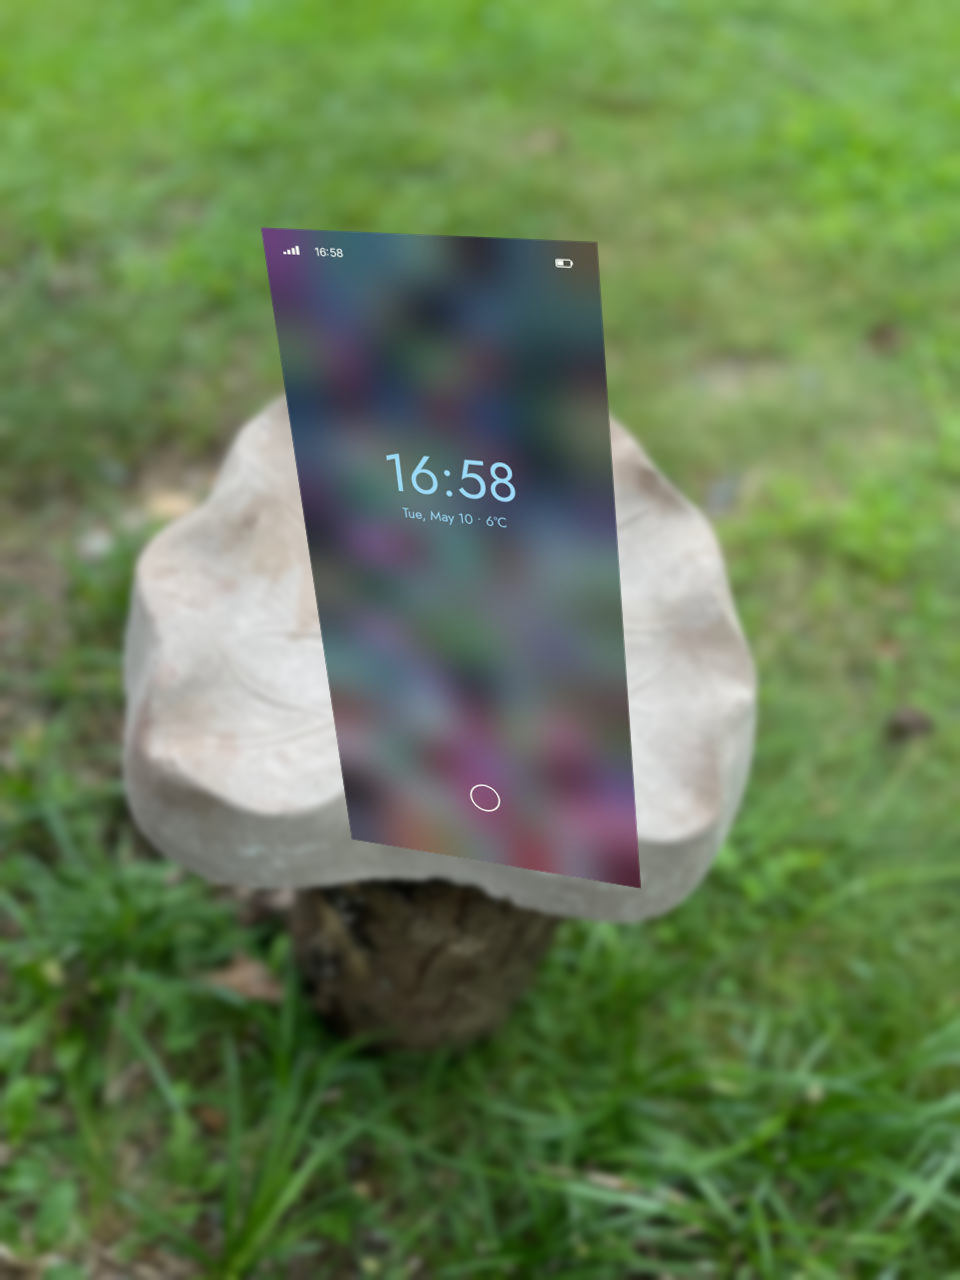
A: 16 h 58 min
